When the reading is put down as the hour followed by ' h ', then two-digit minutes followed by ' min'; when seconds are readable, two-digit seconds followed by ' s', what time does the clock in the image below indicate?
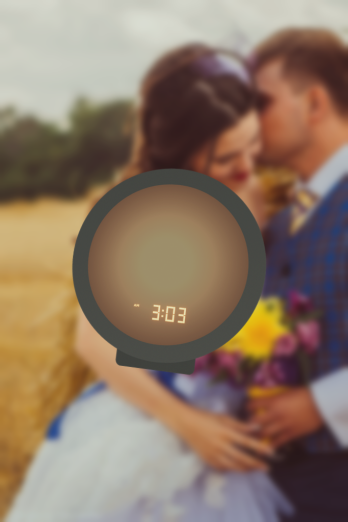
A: 3 h 03 min
